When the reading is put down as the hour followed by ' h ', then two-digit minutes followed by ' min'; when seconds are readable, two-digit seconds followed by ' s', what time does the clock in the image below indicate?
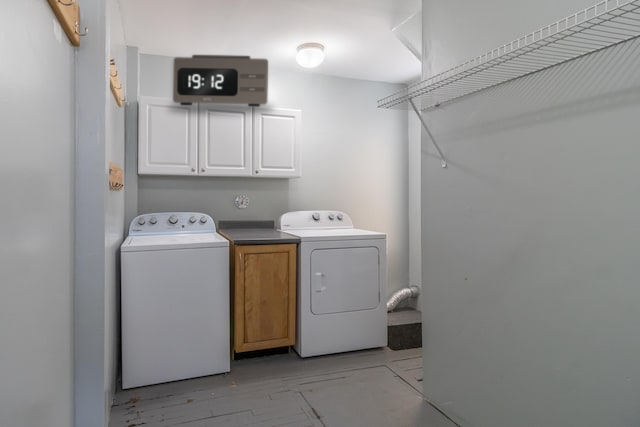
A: 19 h 12 min
